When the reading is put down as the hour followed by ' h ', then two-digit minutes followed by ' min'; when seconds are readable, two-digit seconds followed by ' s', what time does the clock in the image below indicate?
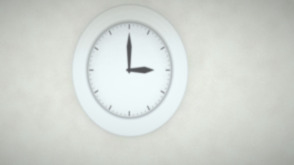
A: 3 h 00 min
